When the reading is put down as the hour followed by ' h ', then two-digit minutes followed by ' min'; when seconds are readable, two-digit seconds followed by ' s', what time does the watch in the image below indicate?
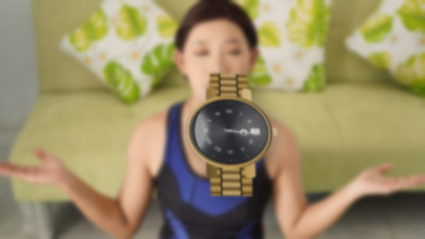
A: 3 h 16 min
